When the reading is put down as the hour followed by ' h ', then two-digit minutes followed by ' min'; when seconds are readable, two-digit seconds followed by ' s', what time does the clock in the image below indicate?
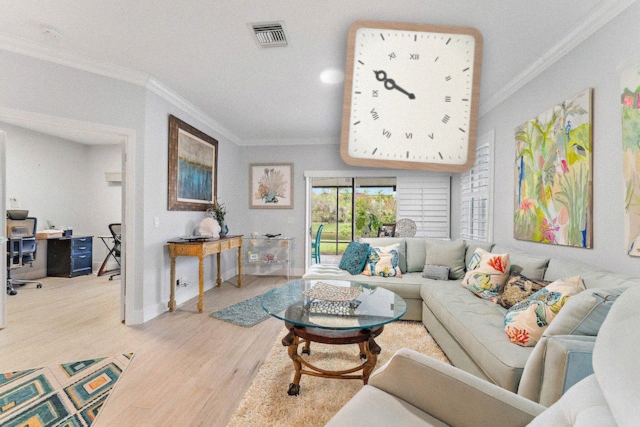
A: 9 h 50 min
